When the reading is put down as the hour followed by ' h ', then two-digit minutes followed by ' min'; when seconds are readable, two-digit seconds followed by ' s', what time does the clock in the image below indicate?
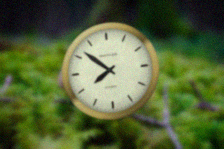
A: 7 h 52 min
